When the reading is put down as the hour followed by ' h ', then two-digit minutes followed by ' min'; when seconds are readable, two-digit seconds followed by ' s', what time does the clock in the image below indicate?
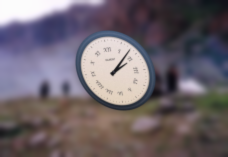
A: 2 h 08 min
